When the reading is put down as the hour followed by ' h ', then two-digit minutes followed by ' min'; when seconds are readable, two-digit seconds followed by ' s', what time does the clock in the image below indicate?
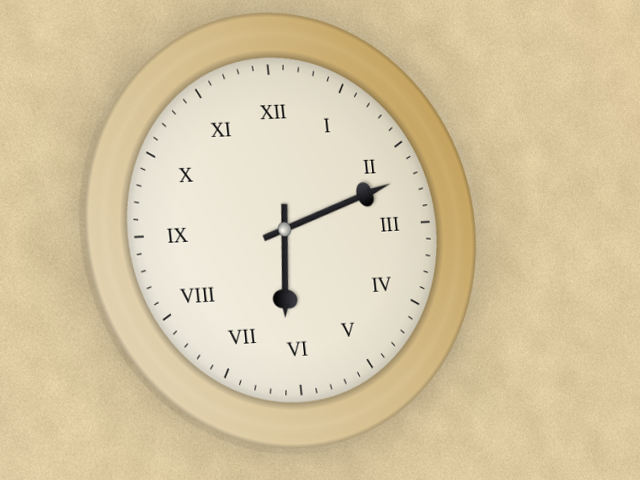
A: 6 h 12 min
